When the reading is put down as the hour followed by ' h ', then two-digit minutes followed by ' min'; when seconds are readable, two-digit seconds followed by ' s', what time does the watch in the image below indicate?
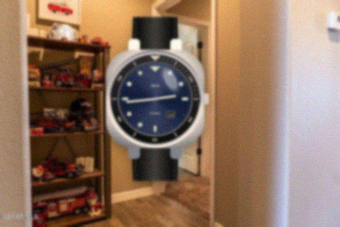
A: 2 h 44 min
